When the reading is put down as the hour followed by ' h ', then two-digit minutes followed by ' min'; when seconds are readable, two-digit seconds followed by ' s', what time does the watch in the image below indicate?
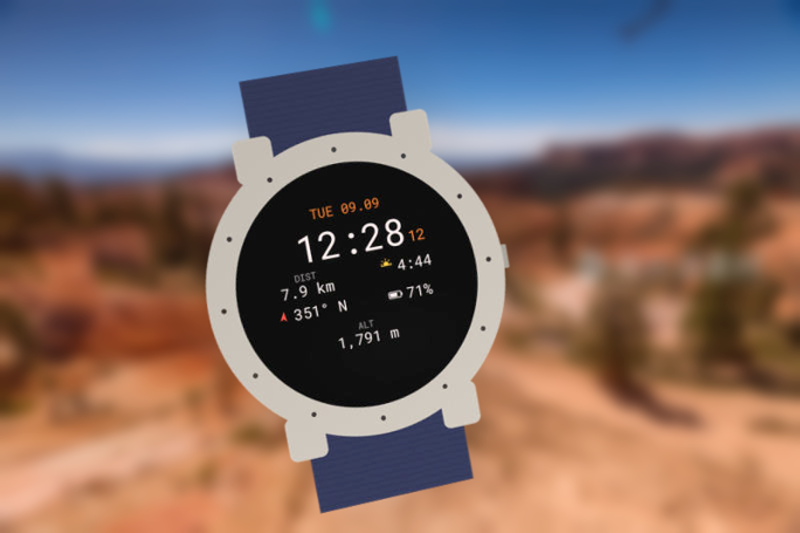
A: 12 h 28 min 12 s
